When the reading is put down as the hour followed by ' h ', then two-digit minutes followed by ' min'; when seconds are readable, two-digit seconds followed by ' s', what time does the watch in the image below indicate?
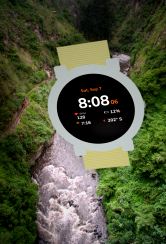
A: 8 h 08 min
